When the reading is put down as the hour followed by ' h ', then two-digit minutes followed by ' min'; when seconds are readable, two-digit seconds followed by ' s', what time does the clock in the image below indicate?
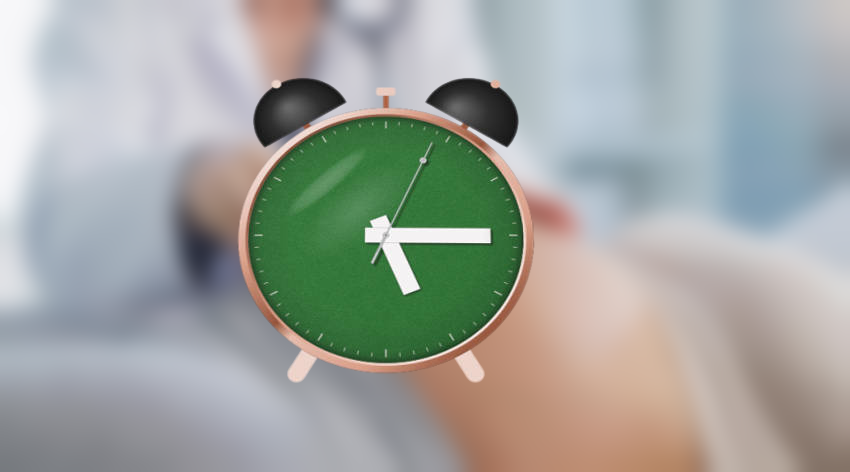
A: 5 h 15 min 04 s
